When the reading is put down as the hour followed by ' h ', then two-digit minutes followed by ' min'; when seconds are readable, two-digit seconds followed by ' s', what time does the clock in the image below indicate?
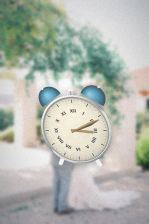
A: 3 h 11 min
